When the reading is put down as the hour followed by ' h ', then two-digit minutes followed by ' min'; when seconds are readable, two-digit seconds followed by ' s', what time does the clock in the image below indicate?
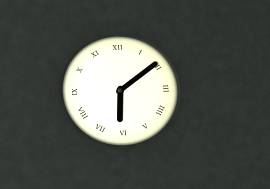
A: 6 h 09 min
